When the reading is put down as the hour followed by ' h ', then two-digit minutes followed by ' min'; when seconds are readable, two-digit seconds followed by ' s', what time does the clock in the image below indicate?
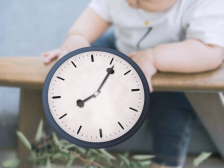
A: 8 h 06 min
